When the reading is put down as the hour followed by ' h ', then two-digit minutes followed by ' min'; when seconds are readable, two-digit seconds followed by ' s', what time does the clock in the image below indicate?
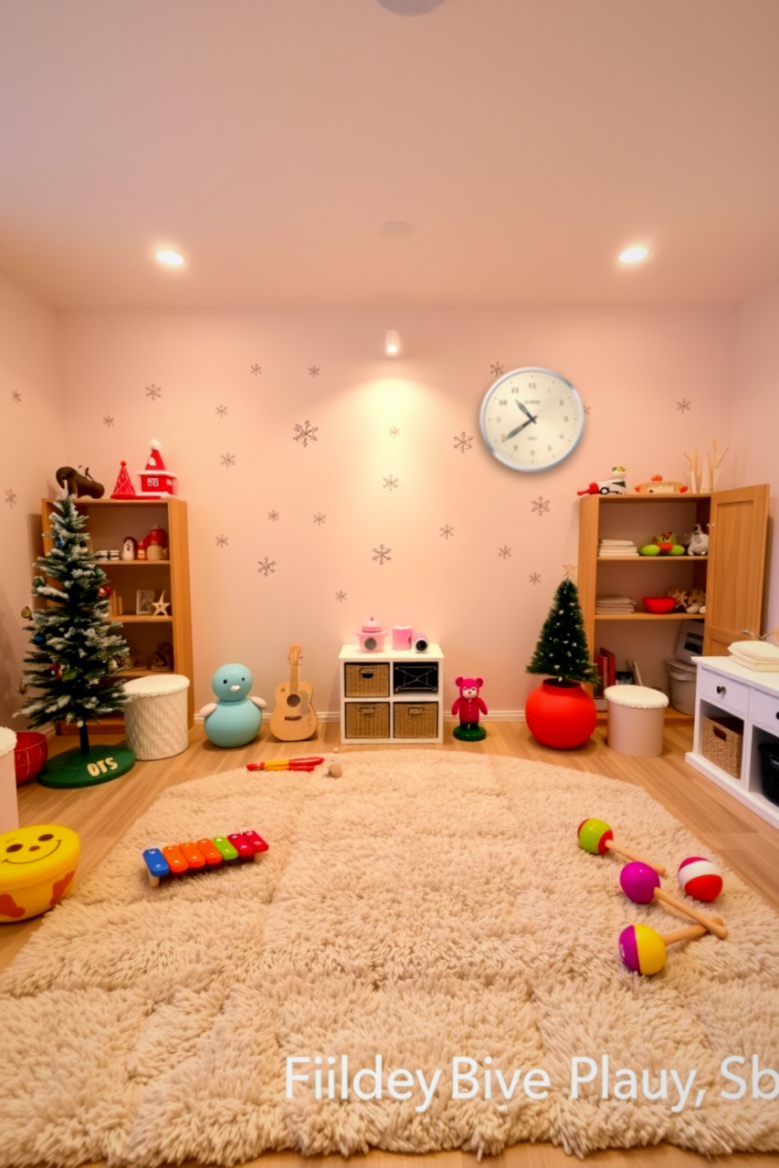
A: 10 h 39 min
